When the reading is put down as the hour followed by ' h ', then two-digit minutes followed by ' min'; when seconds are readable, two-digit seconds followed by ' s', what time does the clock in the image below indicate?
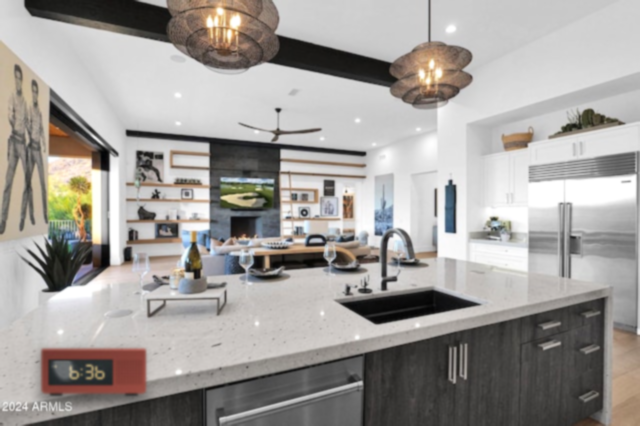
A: 6 h 36 min
